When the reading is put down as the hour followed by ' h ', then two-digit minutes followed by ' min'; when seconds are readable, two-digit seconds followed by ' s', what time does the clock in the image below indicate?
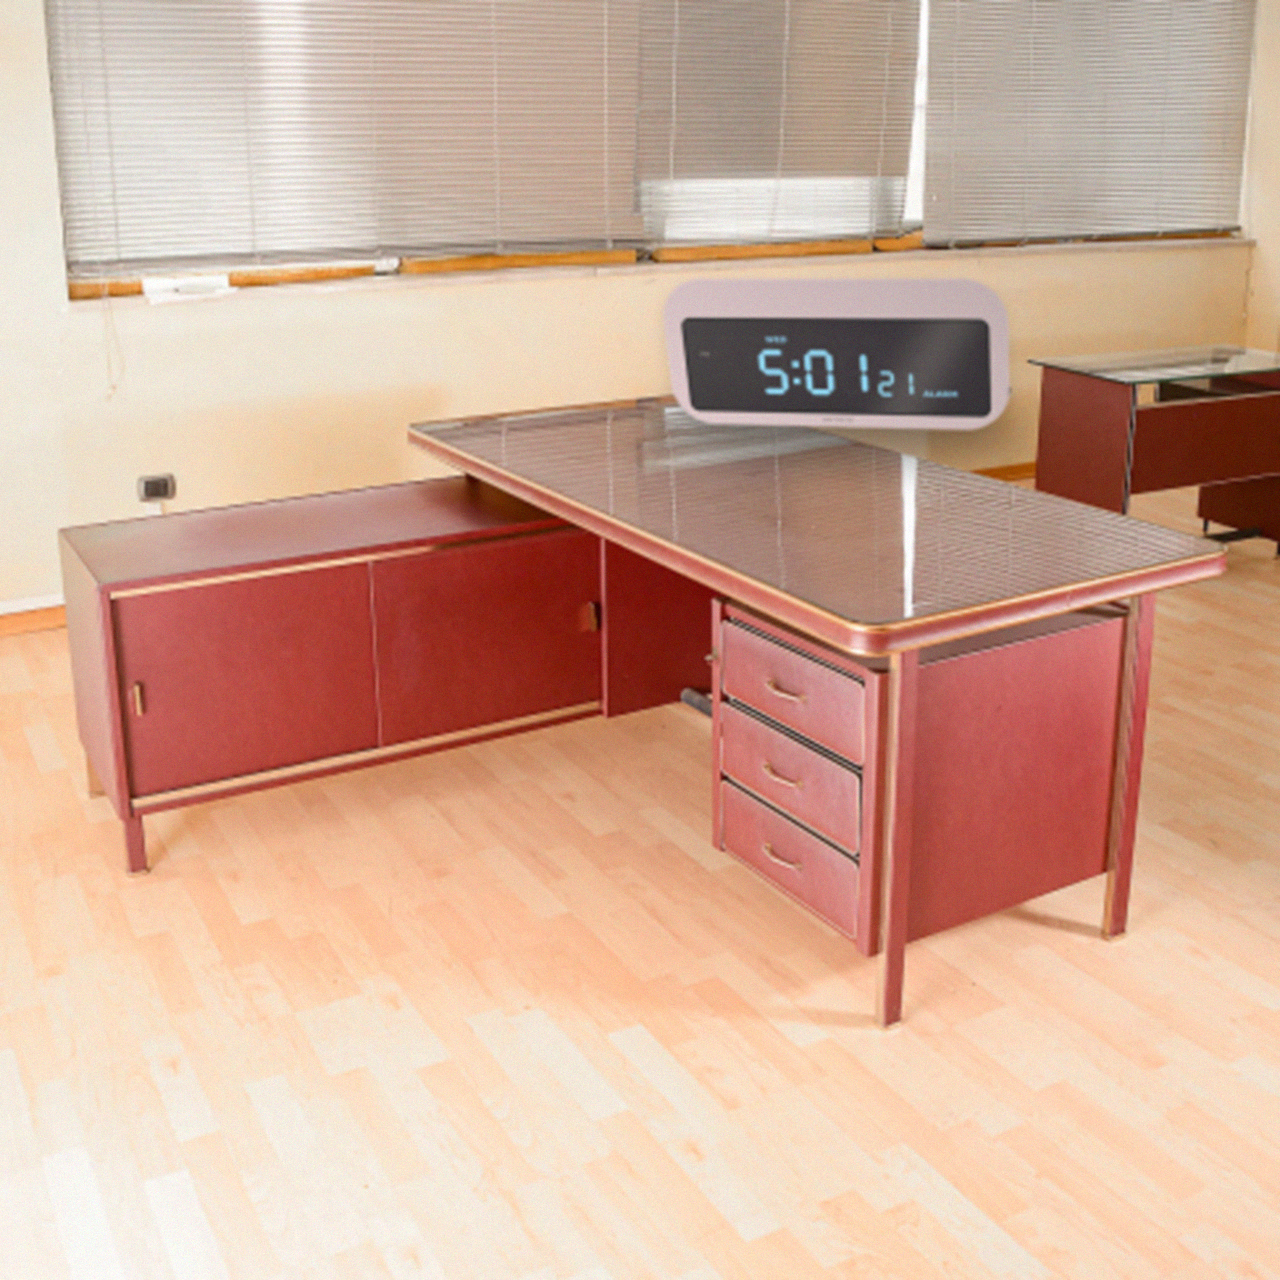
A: 5 h 01 min 21 s
